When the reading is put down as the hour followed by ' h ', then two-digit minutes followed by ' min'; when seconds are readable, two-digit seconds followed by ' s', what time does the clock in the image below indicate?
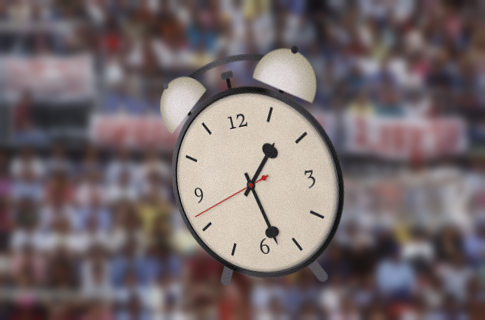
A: 1 h 27 min 42 s
